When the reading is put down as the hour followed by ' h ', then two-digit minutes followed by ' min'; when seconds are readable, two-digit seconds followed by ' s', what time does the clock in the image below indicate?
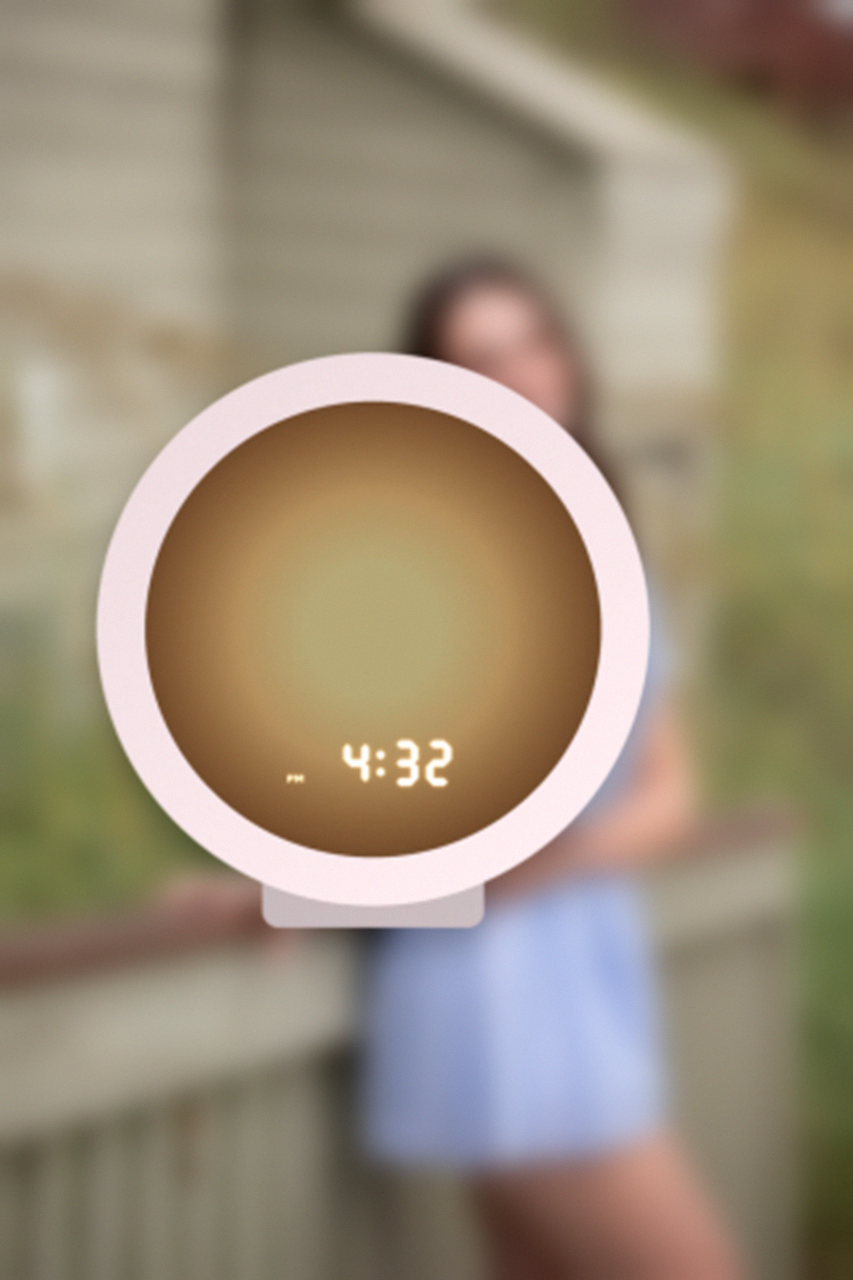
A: 4 h 32 min
